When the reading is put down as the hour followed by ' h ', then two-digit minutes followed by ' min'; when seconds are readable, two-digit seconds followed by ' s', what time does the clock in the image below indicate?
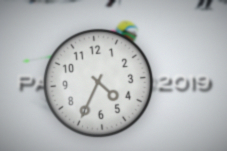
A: 4 h 35 min
